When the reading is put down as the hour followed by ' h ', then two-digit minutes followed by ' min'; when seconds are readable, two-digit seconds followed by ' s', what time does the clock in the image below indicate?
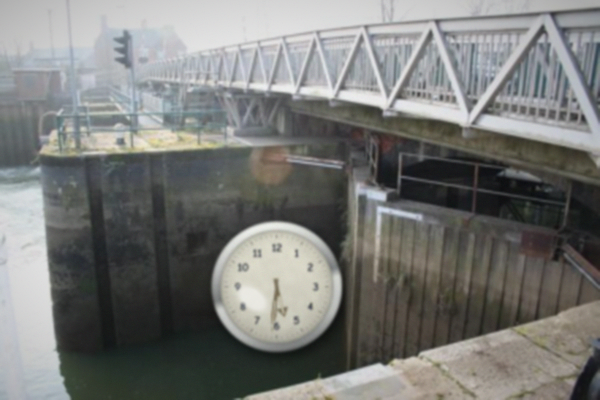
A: 5 h 31 min
